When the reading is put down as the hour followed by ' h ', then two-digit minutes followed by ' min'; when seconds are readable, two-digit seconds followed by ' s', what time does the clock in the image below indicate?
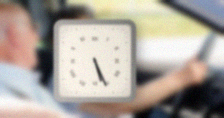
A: 5 h 26 min
